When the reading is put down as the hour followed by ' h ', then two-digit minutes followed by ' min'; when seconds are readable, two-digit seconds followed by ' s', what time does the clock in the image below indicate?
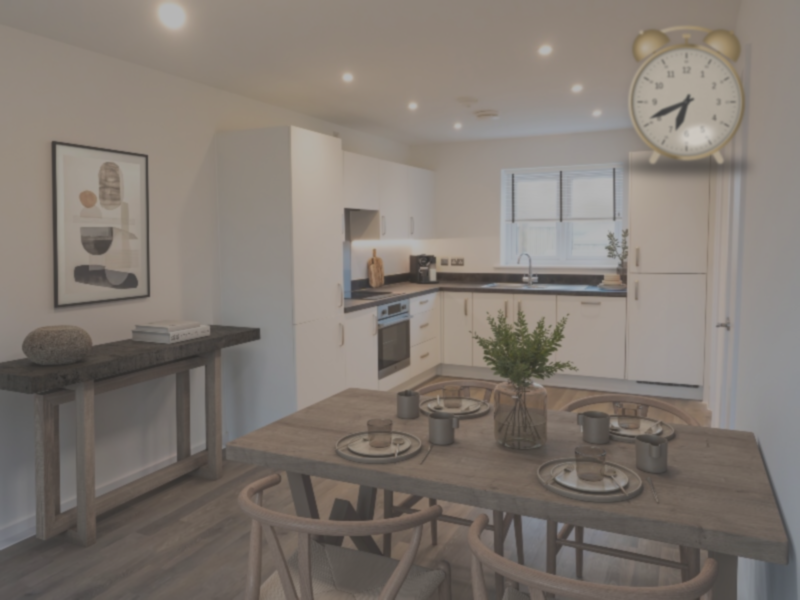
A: 6 h 41 min
